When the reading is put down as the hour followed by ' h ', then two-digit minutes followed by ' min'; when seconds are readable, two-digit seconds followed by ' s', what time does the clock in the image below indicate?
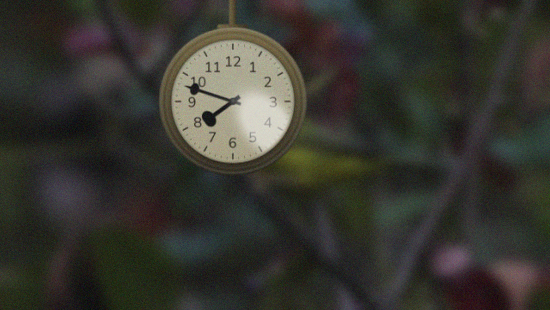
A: 7 h 48 min
